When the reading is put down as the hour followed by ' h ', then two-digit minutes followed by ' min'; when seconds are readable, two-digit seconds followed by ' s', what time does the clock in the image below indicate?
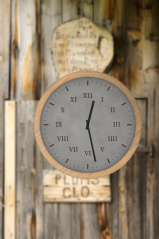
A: 12 h 28 min
